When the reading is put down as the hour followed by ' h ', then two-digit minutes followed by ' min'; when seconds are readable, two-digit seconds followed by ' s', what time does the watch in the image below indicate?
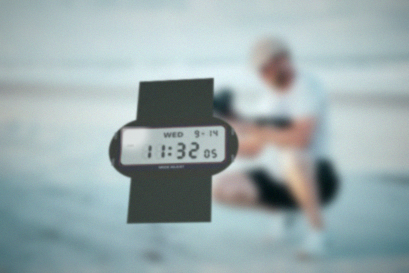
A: 11 h 32 min
